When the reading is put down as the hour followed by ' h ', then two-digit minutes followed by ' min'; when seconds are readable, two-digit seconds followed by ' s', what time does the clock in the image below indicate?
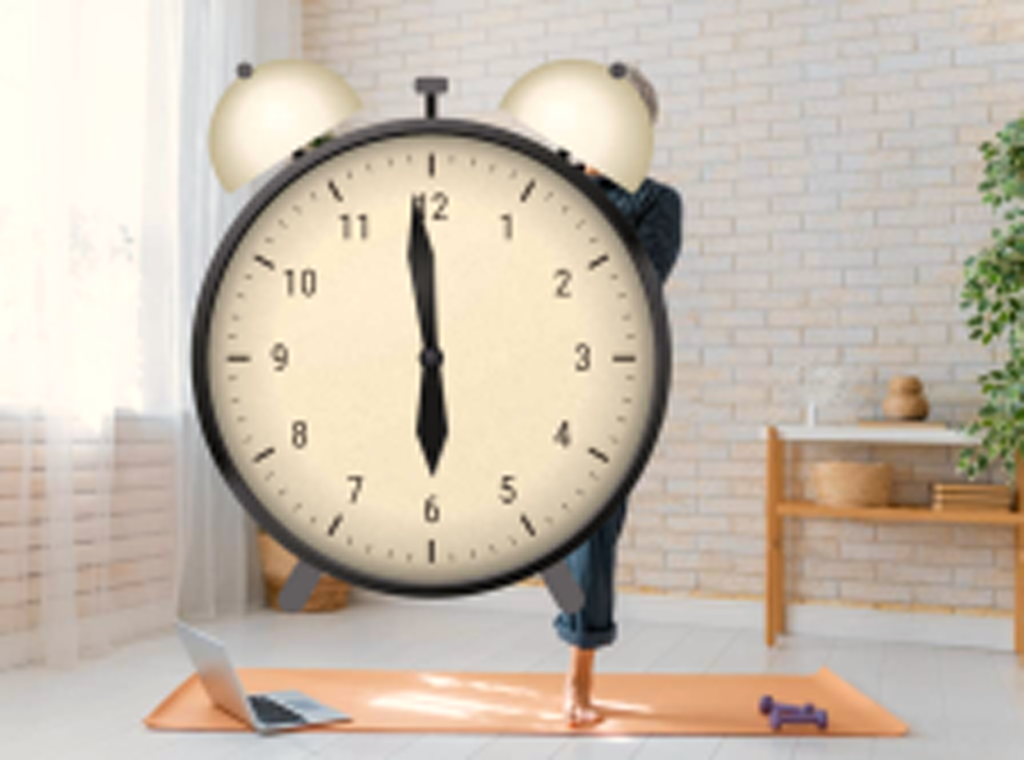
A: 5 h 59 min
